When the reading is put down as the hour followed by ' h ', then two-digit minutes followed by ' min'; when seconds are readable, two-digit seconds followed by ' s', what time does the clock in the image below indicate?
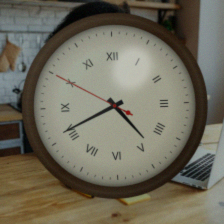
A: 4 h 40 min 50 s
